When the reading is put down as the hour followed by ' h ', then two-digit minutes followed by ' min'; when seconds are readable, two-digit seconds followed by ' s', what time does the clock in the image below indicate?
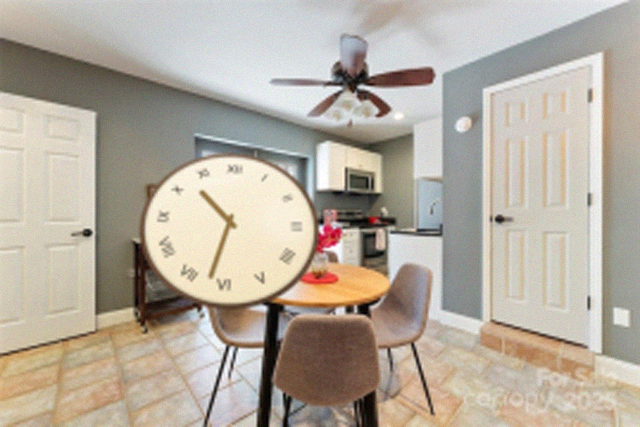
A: 10 h 32 min
